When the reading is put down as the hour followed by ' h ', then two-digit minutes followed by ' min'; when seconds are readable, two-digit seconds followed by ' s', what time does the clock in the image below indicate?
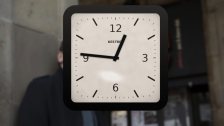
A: 12 h 46 min
